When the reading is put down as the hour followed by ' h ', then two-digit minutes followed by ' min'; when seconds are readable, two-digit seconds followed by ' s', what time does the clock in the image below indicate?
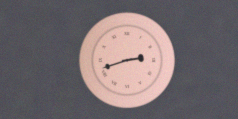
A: 2 h 42 min
